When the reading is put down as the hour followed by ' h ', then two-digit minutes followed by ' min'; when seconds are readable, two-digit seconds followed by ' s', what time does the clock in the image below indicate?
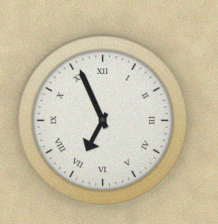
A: 6 h 56 min
